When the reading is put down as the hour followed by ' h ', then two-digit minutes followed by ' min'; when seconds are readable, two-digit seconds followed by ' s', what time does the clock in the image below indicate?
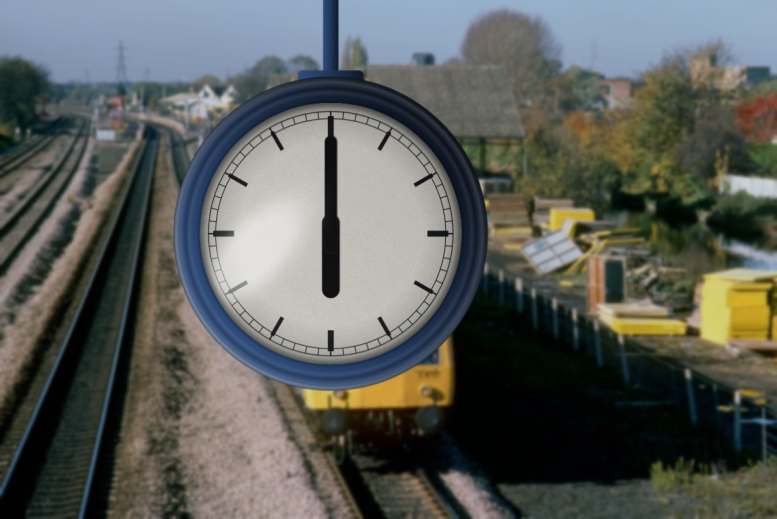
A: 6 h 00 min
